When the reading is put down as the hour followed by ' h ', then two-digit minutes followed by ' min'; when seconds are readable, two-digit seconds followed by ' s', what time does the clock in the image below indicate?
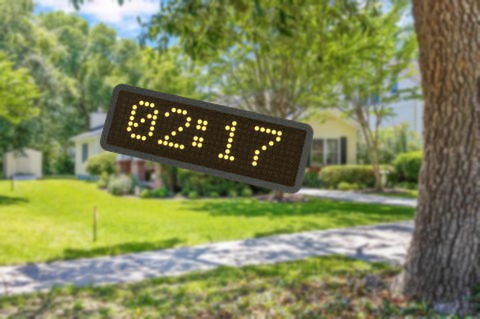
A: 2 h 17 min
